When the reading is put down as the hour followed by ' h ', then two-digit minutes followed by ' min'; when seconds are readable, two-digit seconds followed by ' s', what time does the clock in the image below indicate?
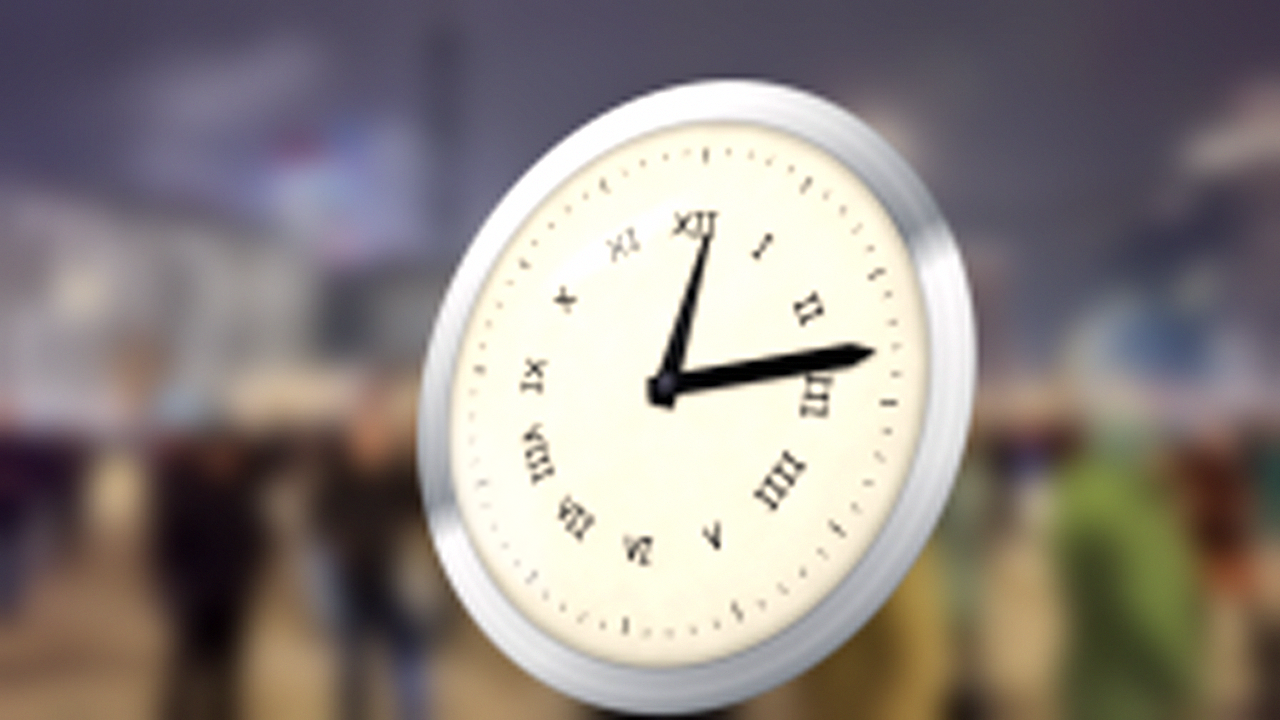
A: 12 h 13 min
